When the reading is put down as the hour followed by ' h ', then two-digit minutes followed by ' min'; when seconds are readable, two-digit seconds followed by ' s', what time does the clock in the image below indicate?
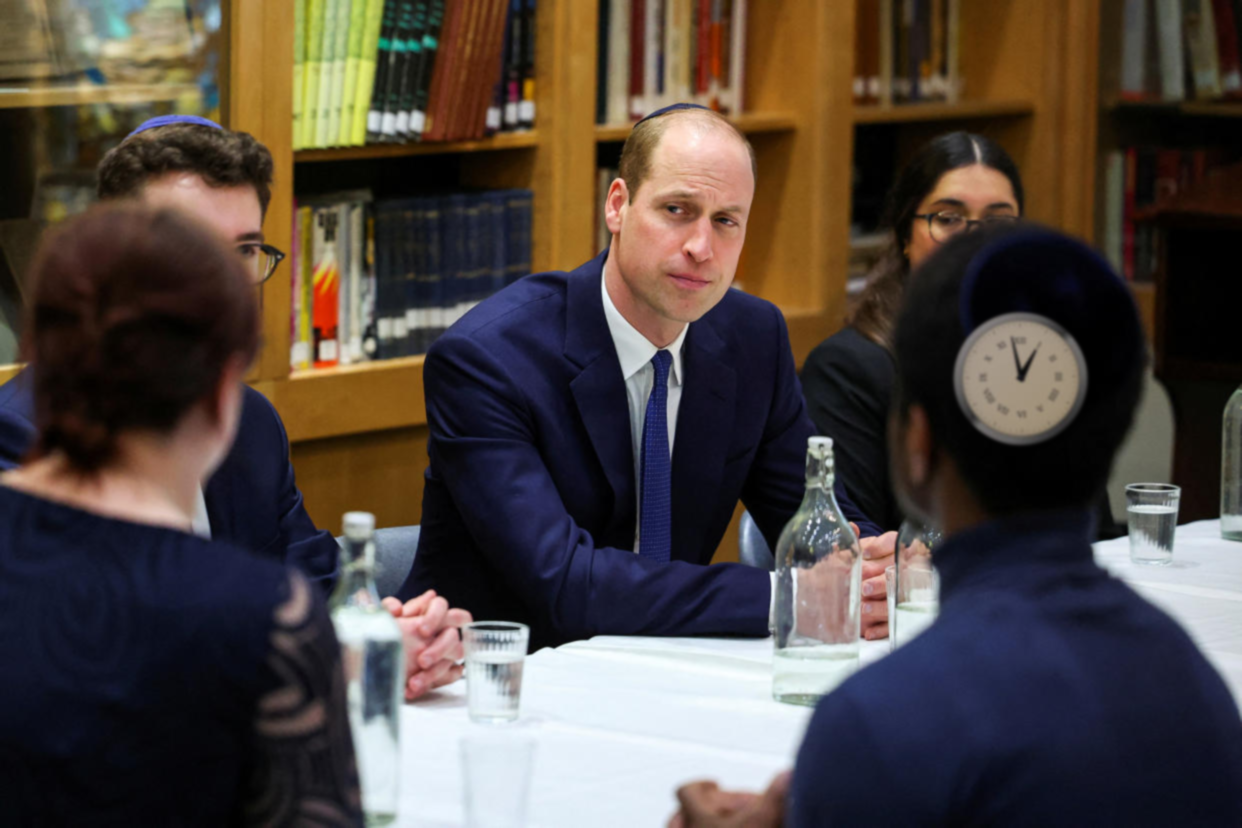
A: 12 h 58 min
